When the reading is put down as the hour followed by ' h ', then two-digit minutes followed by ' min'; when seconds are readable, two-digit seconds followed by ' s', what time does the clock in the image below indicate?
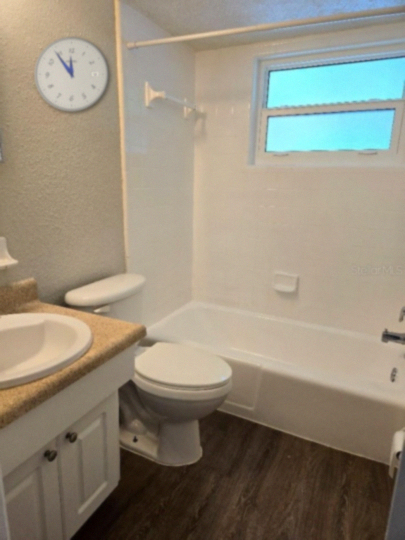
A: 11 h 54 min
